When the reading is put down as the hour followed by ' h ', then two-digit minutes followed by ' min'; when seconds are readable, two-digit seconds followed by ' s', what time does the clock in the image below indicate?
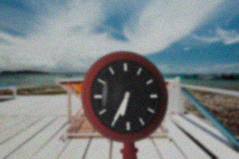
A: 6 h 35 min
